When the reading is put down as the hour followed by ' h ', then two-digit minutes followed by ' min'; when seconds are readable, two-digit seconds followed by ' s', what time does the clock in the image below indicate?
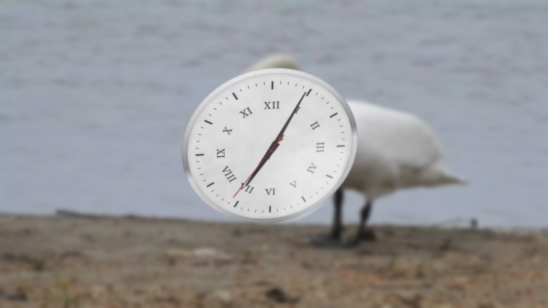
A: 7 h 04 min 36 s
